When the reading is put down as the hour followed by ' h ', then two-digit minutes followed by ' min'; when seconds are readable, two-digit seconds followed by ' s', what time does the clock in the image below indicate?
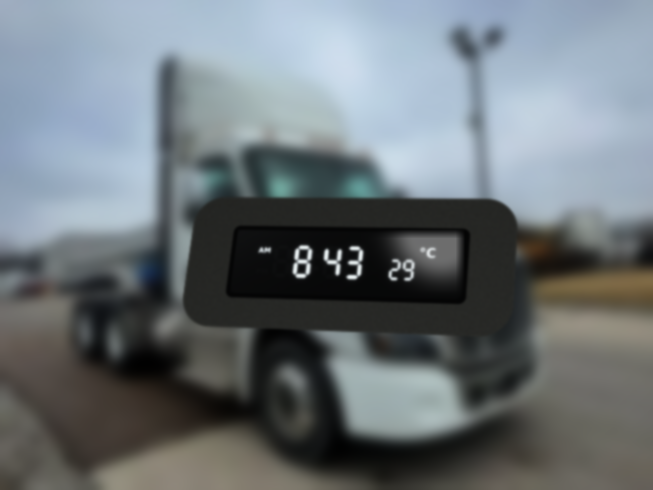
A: 8 h 43 min
